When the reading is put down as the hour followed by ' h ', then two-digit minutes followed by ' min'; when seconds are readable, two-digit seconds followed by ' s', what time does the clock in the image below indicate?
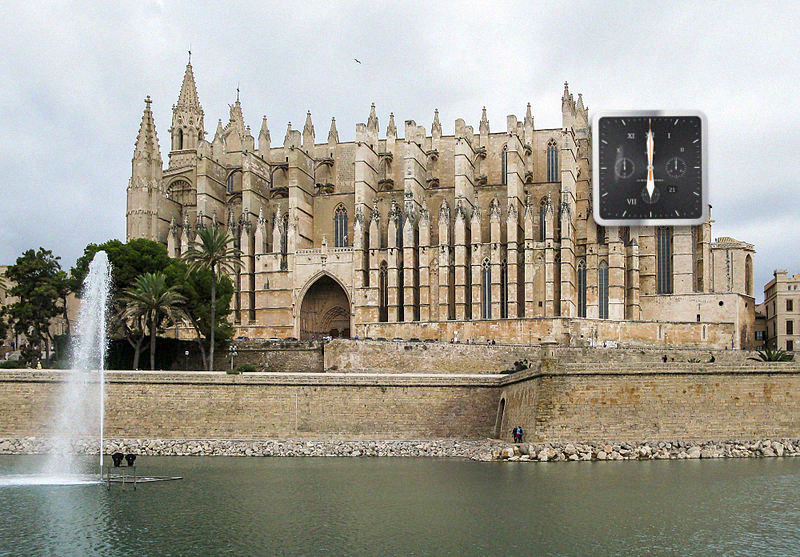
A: 6 h 00 min
